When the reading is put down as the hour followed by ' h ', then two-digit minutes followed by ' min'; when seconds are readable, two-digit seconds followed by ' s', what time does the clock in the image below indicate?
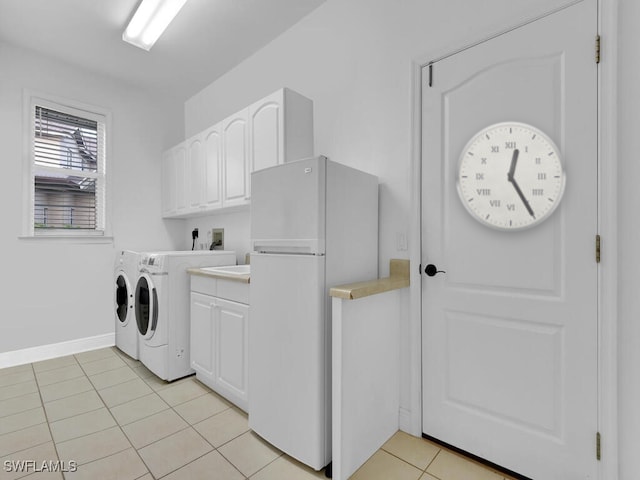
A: 12 h 25 min
